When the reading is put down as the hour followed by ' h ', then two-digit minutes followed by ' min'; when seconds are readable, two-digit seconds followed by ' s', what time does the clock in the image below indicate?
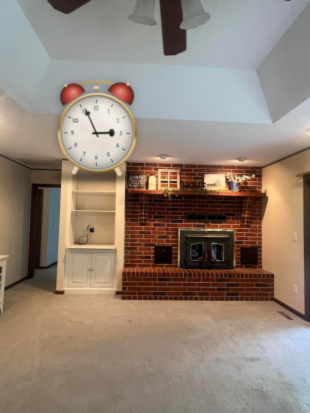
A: 2 h 56 min
